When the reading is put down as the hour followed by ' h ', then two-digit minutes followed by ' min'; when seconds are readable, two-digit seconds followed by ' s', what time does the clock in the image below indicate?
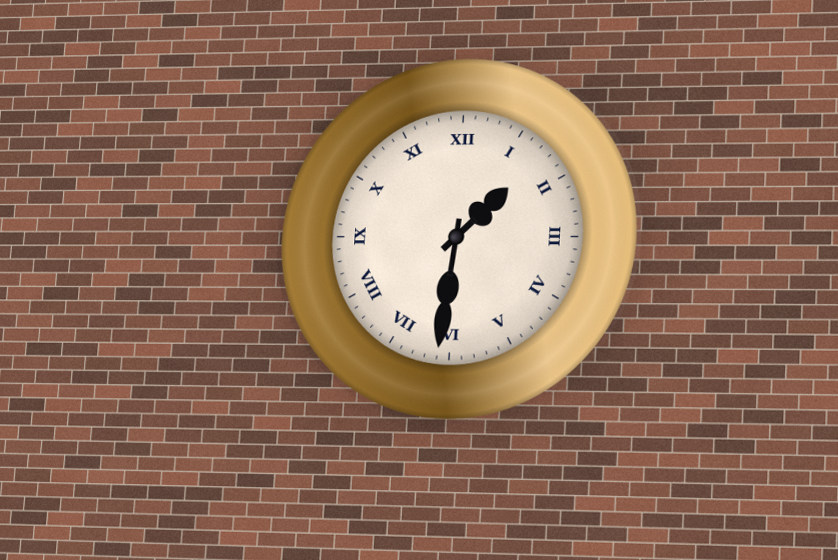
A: 1 h 31 min
